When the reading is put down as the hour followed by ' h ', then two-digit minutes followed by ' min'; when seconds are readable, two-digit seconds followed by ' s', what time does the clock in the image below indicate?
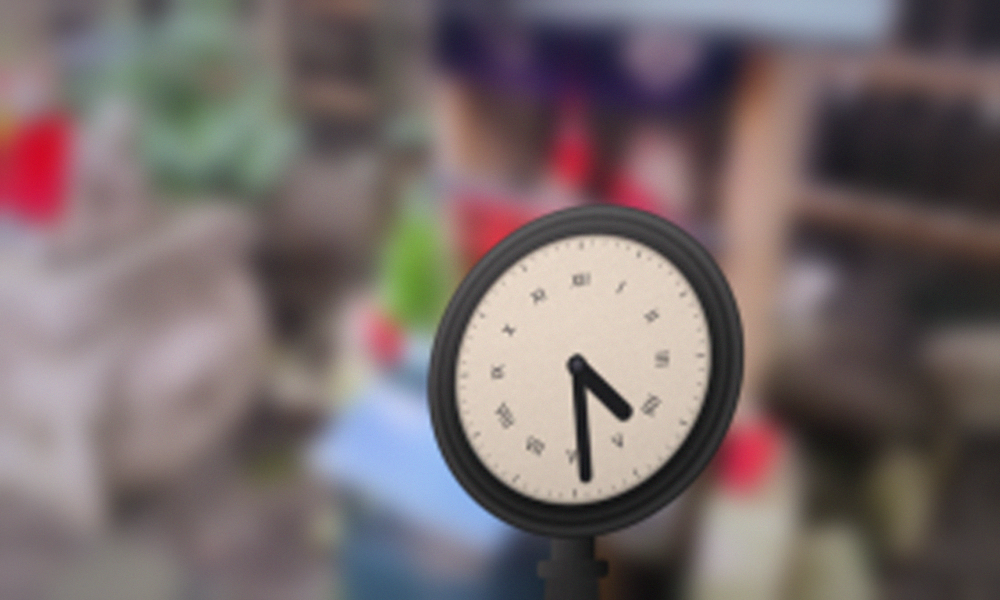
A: 4 h 29 min
